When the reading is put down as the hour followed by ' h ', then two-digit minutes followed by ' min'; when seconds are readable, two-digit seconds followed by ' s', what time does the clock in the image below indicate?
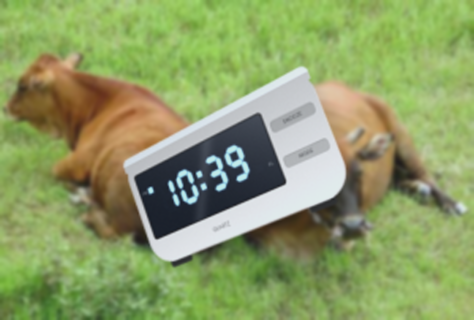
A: 10 h 39 min
